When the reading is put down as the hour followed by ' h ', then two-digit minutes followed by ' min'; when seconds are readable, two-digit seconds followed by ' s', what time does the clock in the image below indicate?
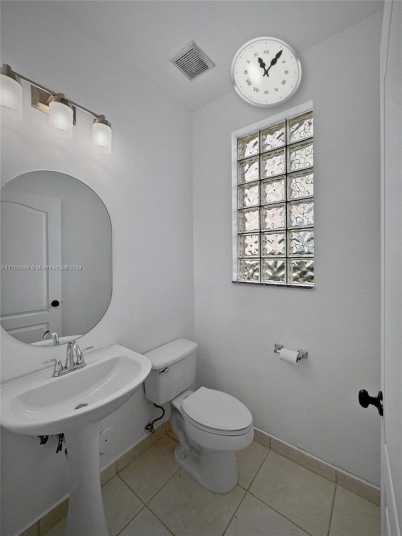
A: 11 h 06 min
